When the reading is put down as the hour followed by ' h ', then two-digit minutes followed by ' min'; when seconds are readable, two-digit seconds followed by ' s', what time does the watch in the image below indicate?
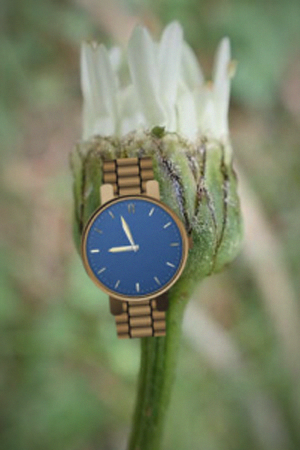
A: 8 h 57 min
